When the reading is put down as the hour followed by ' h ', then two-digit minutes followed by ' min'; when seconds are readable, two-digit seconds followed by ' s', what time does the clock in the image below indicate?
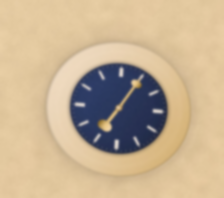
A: 7 h 05 min
